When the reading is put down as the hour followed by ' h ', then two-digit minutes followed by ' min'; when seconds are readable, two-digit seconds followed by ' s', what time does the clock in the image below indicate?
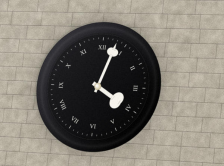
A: 4 h 03 min
